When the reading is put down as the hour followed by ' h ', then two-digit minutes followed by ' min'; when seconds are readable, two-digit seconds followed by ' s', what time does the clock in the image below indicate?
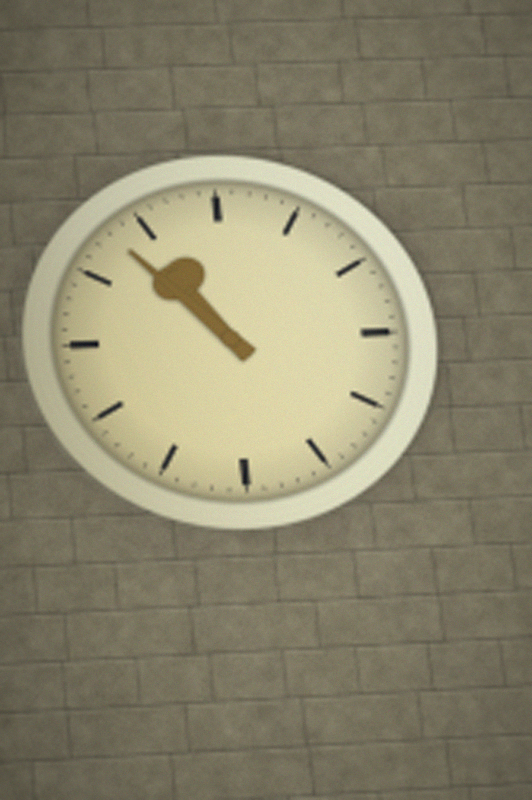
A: 10 h 53 min
